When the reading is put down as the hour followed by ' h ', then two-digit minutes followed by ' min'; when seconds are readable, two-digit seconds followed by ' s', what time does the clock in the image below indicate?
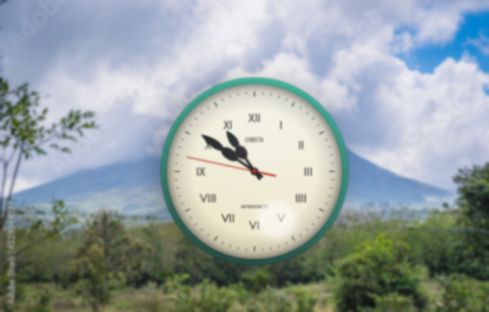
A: 10 h 50 min 47 s
